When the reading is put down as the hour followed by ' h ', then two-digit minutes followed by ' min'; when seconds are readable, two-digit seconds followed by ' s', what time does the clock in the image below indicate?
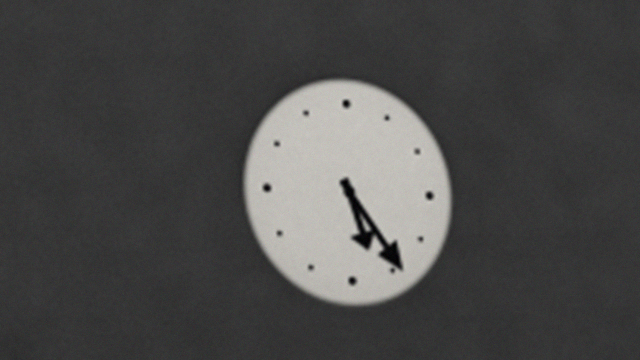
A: 5 h 24 min
